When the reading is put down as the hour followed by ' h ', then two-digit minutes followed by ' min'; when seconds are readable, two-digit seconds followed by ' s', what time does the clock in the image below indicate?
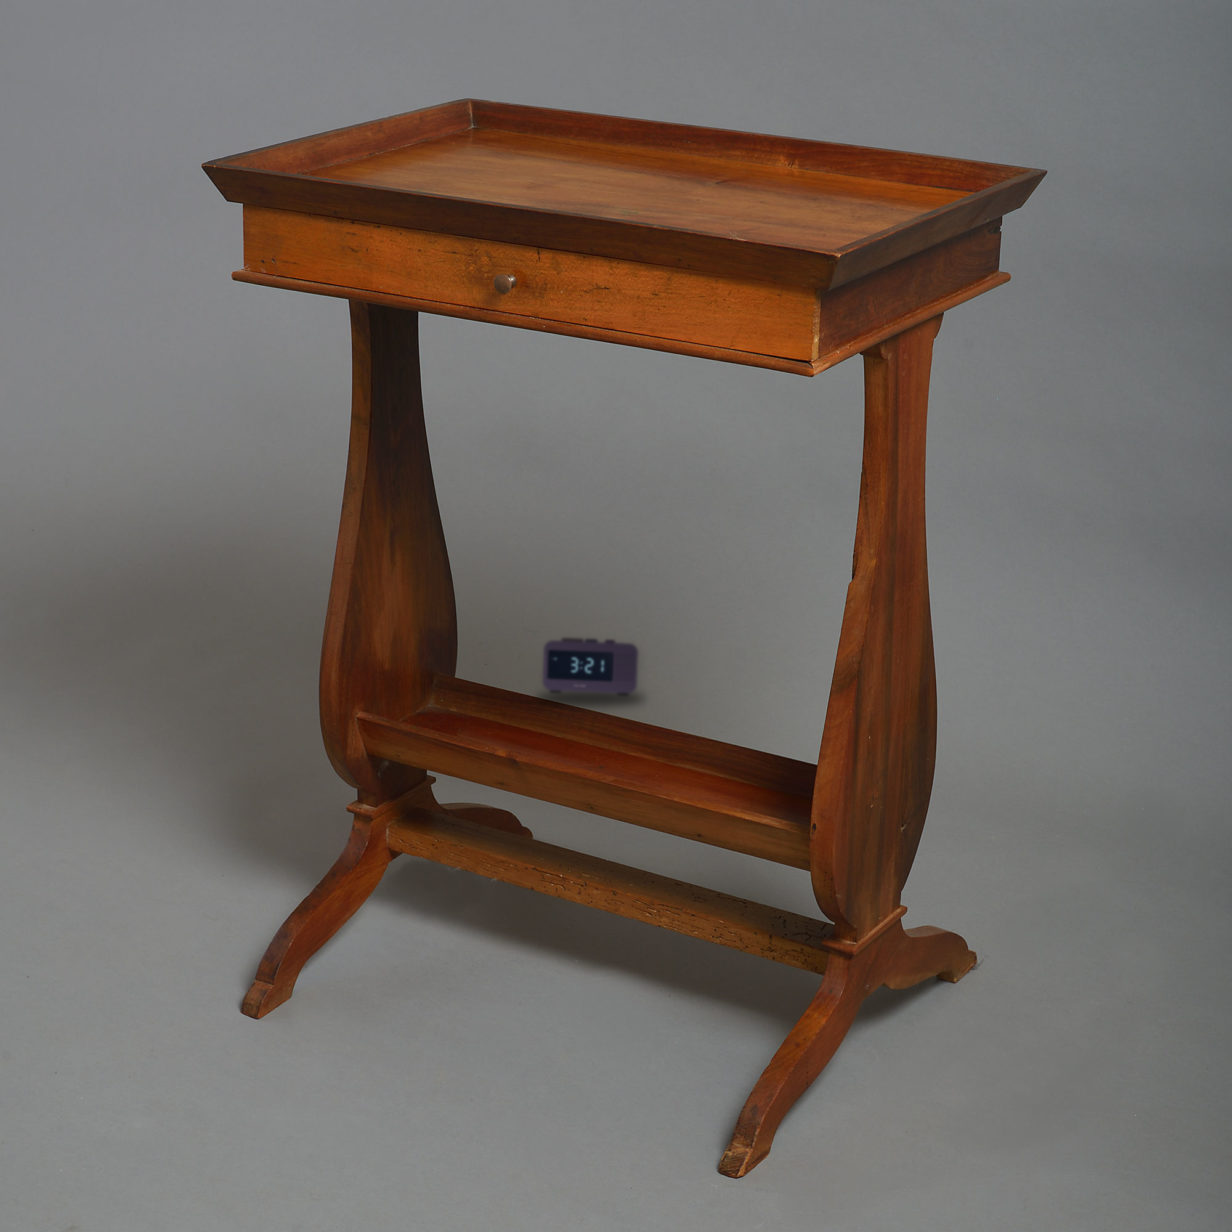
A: 3 h 21 min
